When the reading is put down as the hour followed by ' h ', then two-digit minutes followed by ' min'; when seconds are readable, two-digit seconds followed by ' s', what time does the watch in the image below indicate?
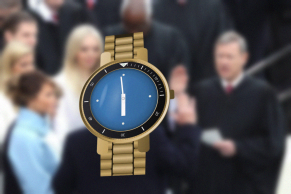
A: 5 h 59 min
